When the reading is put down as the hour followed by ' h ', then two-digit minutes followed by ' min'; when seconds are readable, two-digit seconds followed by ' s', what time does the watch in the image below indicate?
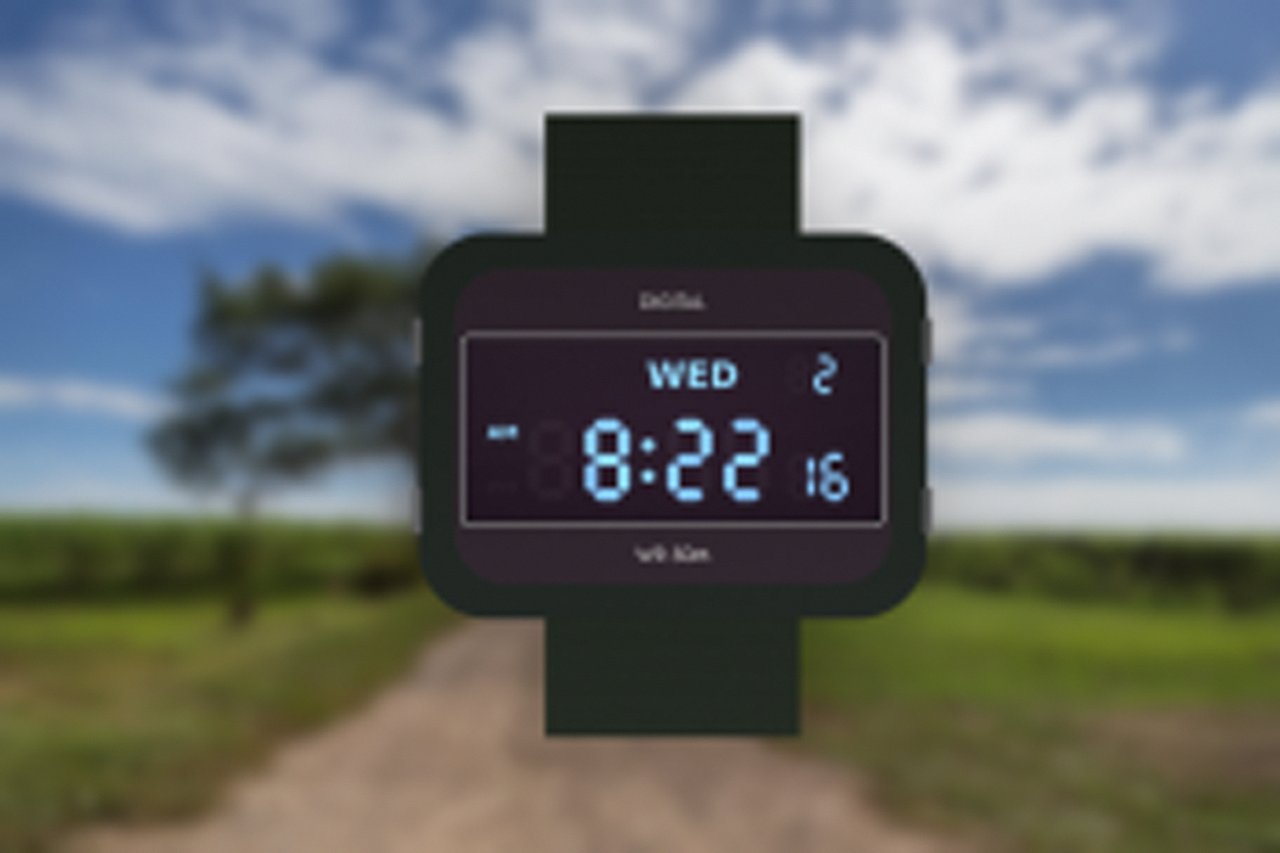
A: 8 h 22 min 16 s
